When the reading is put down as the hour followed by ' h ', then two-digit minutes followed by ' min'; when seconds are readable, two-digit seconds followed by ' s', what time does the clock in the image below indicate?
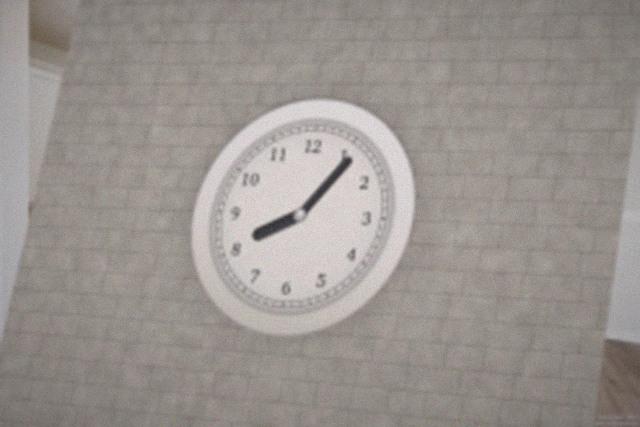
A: 8 h 06 min
